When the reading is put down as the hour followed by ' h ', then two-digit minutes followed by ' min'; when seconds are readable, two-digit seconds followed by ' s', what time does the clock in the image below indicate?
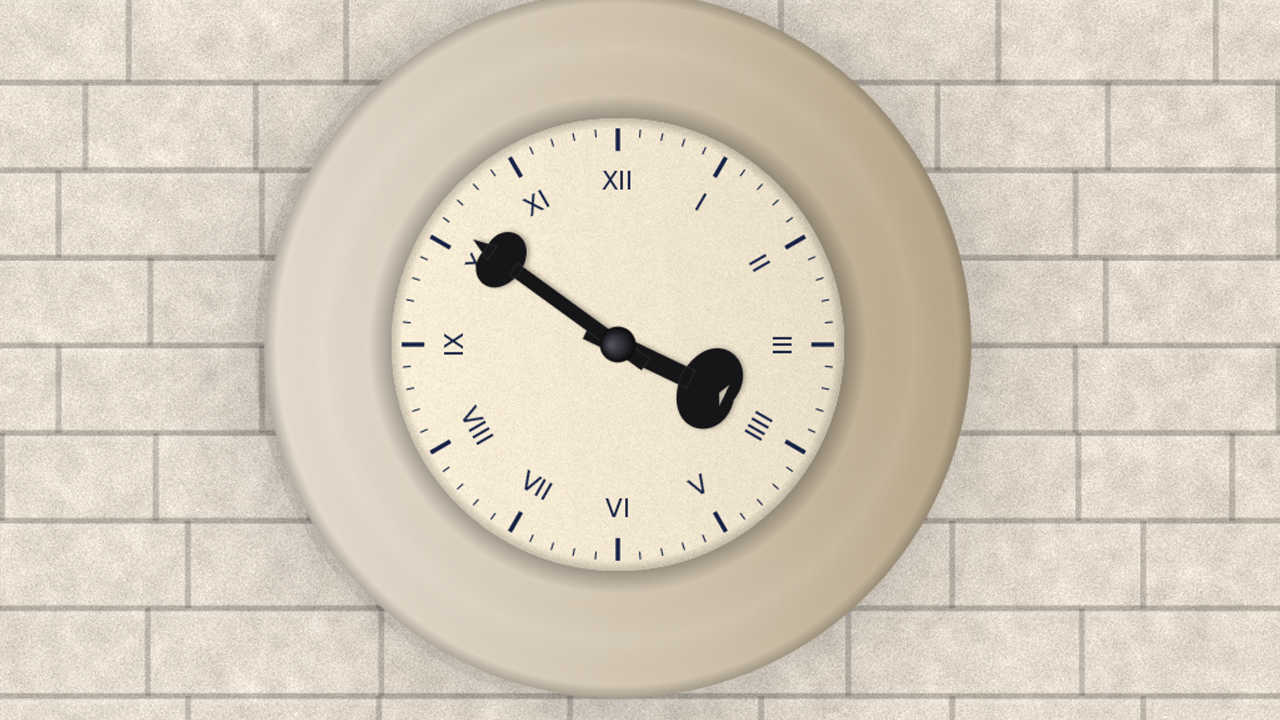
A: 3 h 51 min
